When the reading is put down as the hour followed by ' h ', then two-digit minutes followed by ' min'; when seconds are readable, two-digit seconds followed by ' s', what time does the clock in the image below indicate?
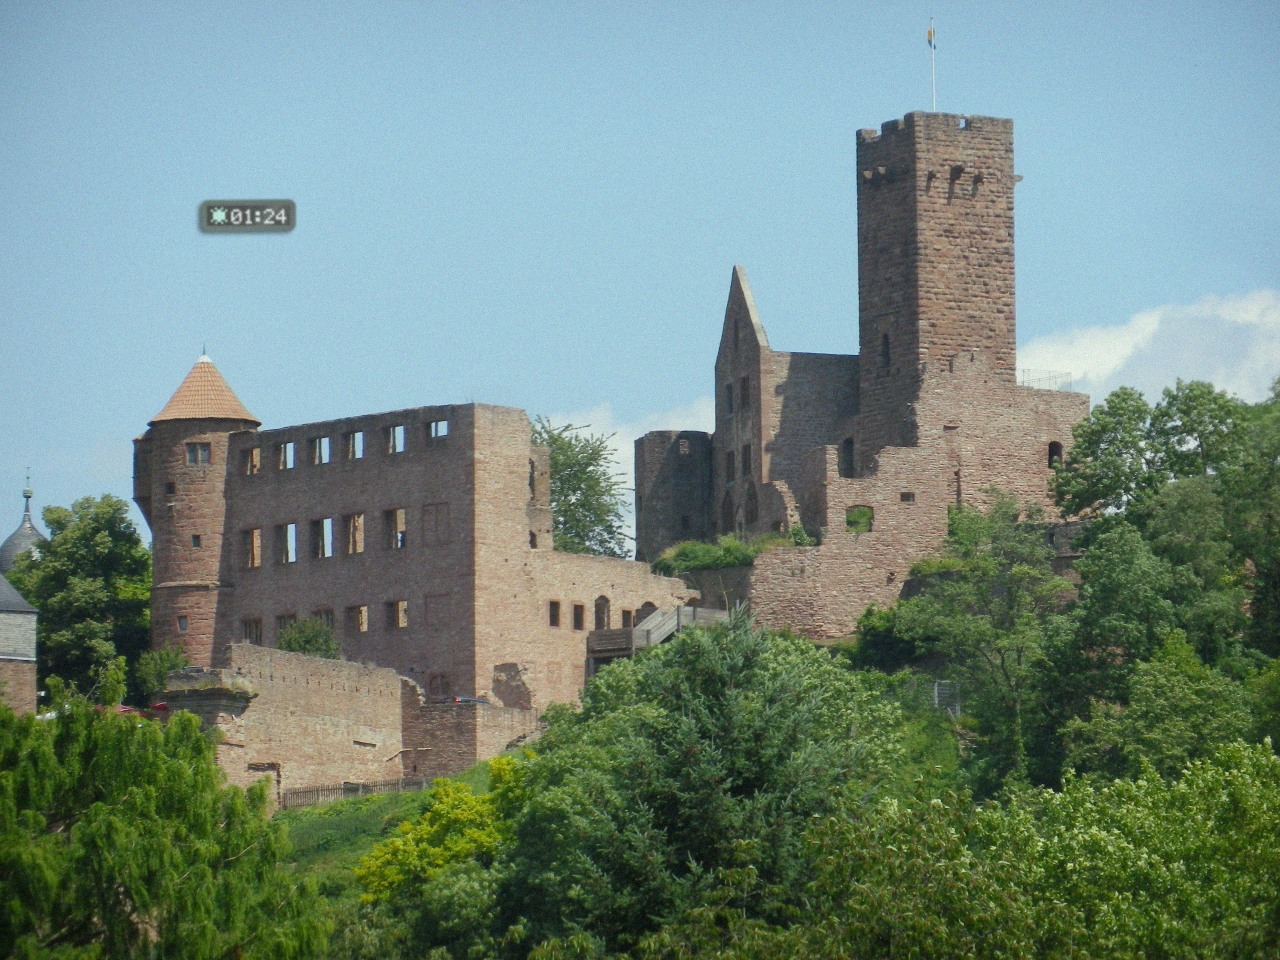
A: 1 h 24 min
